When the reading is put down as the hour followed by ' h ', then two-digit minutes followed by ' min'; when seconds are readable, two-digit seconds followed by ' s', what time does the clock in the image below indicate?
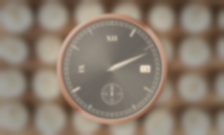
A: 2 h 11 min
